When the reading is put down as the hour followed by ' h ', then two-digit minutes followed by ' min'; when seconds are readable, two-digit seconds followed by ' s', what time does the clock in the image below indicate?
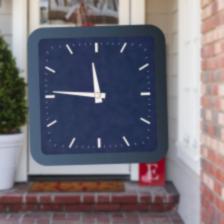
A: 11 h 46 min
